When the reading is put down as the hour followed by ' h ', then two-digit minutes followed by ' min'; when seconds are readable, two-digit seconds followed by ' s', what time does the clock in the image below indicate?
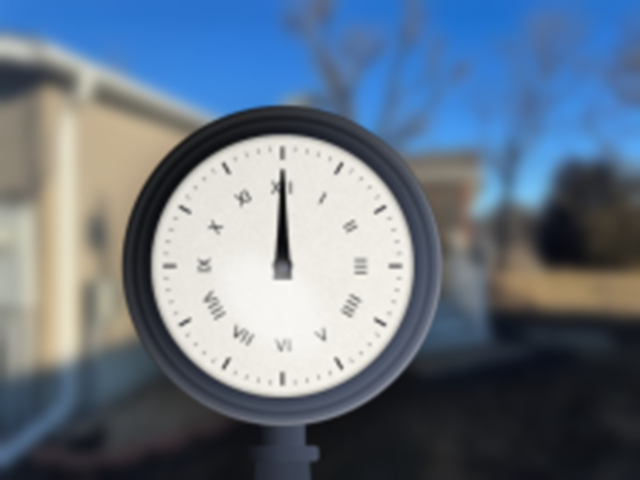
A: 12 h 00 min
